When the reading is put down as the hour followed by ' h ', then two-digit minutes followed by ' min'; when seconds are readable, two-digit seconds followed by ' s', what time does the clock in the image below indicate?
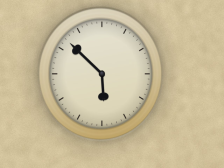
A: 5 h 52 min
